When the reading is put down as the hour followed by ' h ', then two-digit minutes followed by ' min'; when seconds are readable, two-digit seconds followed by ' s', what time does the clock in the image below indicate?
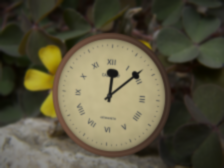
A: 12 h 08 min
